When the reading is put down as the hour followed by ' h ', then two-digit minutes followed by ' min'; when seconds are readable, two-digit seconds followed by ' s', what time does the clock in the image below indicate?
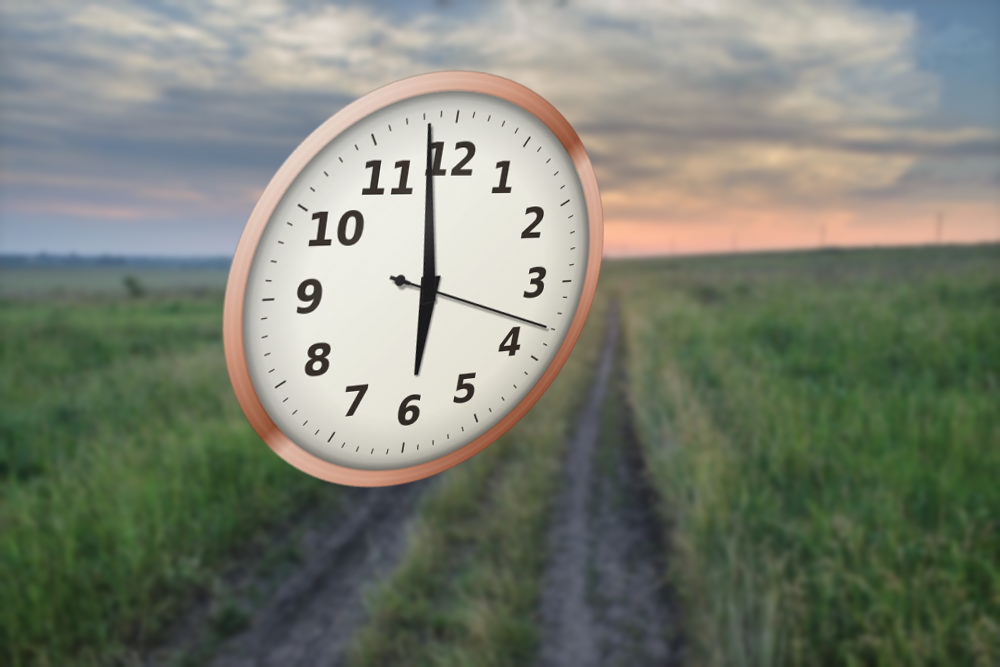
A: 5 h 58 min 18 s
